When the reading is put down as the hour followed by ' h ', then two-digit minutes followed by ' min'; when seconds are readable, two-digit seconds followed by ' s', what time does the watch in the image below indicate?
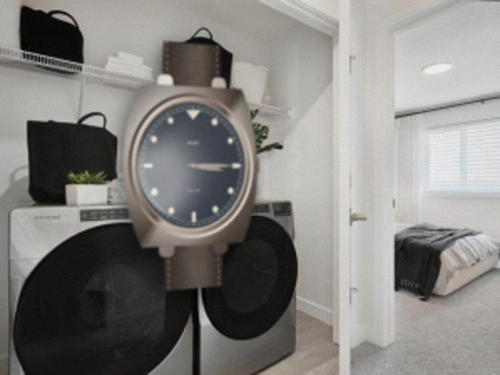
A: 3 h 15 min
